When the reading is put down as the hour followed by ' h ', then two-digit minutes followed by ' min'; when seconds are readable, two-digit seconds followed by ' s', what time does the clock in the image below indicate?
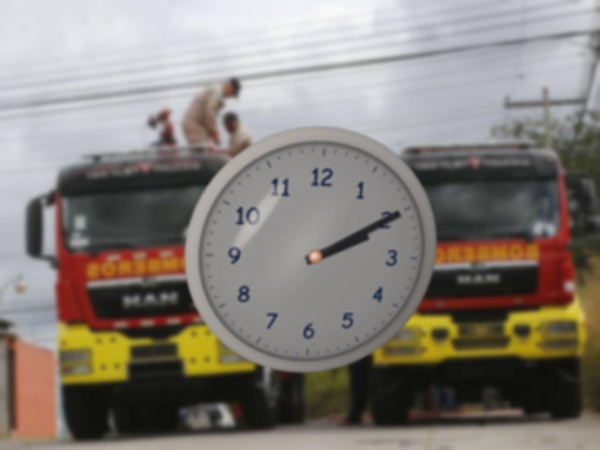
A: 2 h 10 min
